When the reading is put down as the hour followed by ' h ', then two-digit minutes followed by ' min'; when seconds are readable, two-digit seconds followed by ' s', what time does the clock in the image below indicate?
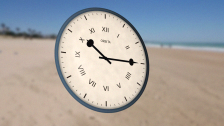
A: 10 h 15 min
